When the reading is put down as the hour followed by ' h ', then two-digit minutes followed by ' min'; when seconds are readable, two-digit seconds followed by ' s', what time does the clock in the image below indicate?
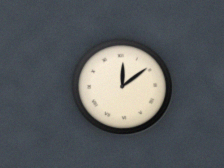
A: 12 h 09 min
